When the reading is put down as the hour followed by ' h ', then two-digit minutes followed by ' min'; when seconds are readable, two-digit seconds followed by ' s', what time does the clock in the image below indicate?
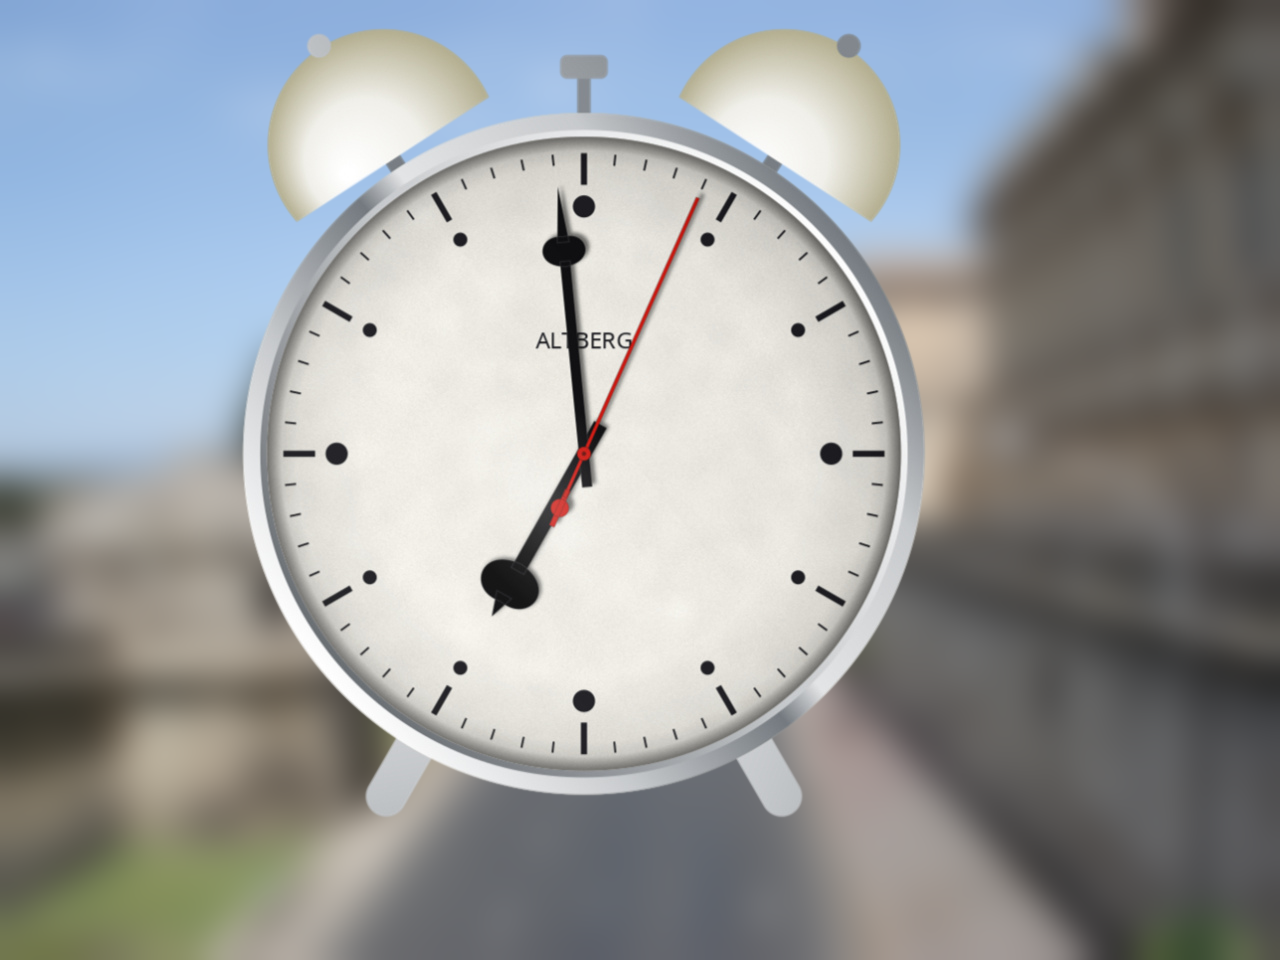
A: 6 h 59 min 04 s
